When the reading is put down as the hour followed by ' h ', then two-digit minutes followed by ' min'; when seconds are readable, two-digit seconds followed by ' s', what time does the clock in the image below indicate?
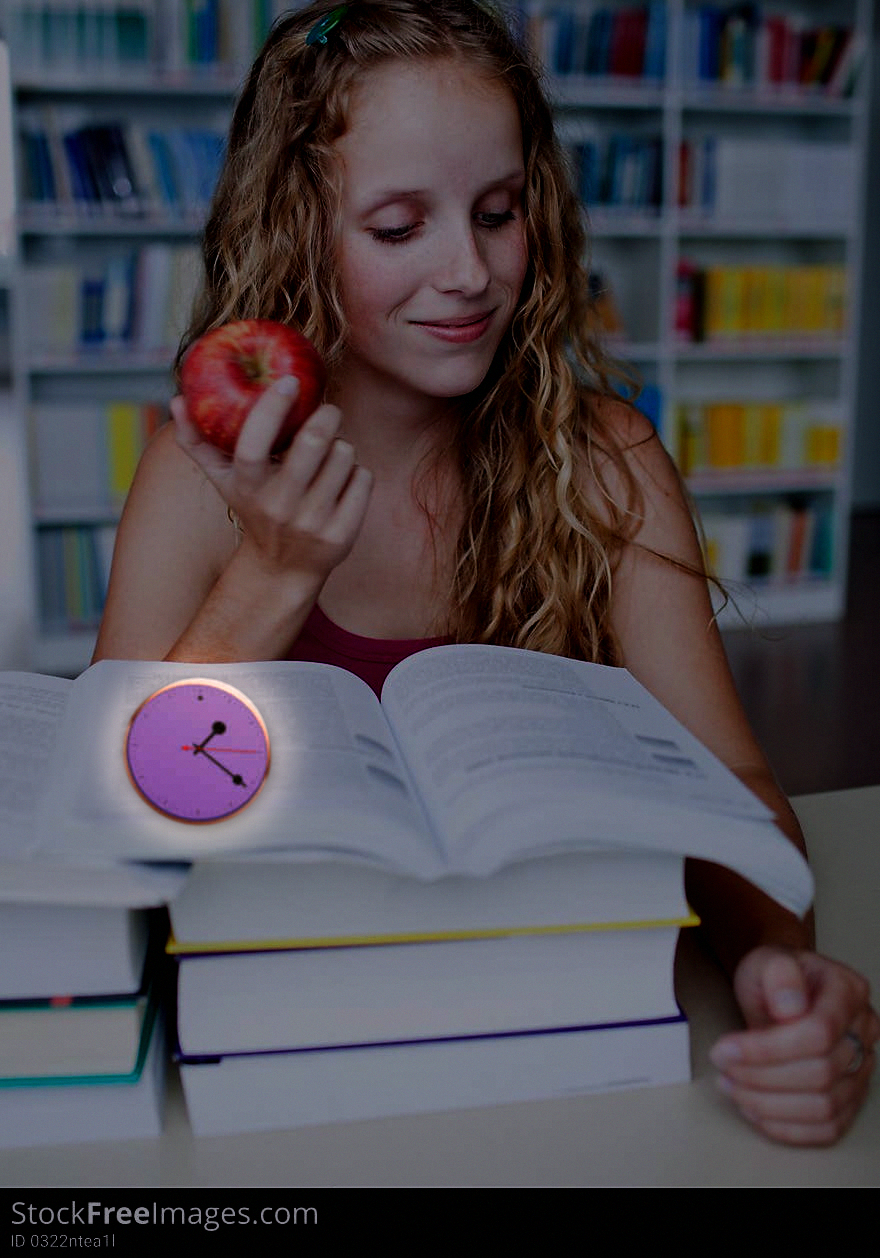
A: 1 h 21 min 15 s
